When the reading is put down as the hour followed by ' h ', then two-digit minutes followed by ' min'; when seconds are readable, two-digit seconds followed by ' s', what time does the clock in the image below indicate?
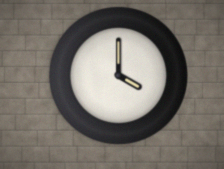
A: 4 h 00 min
